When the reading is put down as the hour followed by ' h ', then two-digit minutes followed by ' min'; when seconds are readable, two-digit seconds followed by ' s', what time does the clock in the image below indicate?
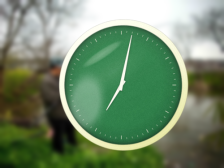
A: 7 h 02 min
